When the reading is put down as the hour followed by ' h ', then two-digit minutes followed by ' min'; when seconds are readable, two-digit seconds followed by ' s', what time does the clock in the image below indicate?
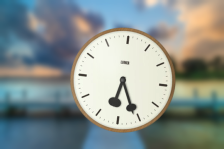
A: 6 h 26 min
